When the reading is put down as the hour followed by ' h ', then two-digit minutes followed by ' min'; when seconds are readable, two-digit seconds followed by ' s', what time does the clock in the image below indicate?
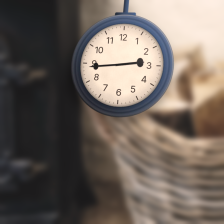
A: 2 h 44 min
